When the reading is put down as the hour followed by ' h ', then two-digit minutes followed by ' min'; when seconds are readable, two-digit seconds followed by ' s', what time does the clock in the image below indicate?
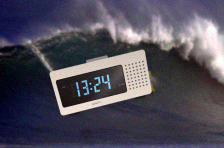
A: 13 h 24 min
